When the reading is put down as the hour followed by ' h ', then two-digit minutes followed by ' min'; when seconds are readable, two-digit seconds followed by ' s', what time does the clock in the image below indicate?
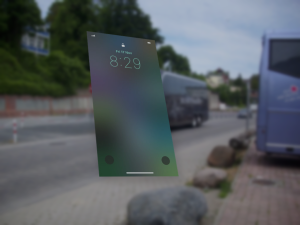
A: 8 h 29 min
